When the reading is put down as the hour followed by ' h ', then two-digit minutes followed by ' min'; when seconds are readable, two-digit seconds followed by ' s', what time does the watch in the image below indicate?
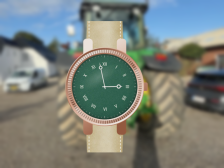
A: 2 h 58 min
